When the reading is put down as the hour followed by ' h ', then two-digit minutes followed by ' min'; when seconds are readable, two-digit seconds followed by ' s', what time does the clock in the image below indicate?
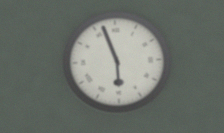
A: 5 h 57 min
